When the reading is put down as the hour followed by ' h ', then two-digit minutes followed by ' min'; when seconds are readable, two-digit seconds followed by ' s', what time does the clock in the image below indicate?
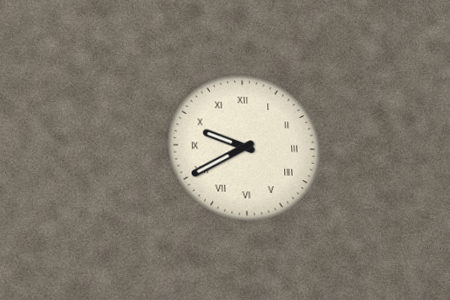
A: 9 h 40 min
